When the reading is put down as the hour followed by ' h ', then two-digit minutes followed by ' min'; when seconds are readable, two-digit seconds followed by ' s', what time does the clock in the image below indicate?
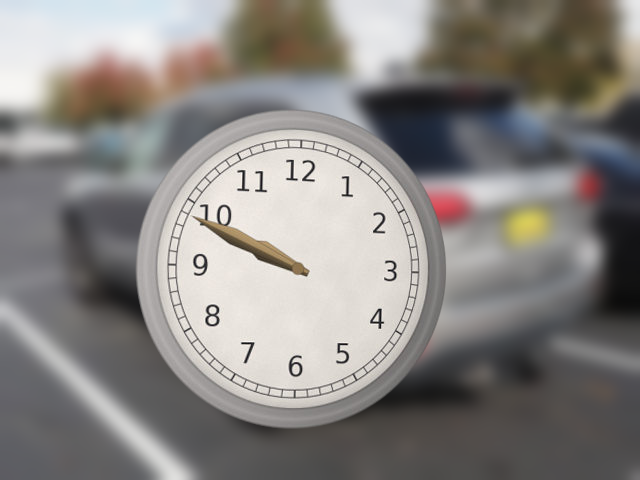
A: 9 h 49 min
